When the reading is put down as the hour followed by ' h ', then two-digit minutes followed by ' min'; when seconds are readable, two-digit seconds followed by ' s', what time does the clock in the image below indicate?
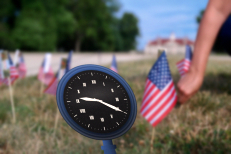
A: 9 h 20 min
